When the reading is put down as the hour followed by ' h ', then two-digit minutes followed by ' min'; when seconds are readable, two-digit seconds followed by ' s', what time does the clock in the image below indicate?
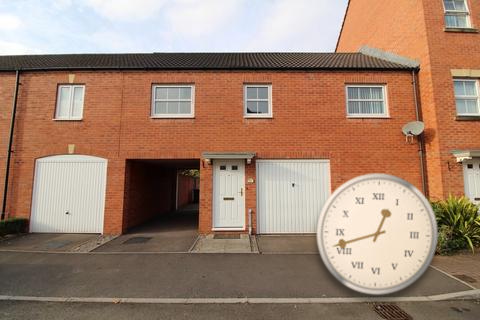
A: 12 h 42 min
